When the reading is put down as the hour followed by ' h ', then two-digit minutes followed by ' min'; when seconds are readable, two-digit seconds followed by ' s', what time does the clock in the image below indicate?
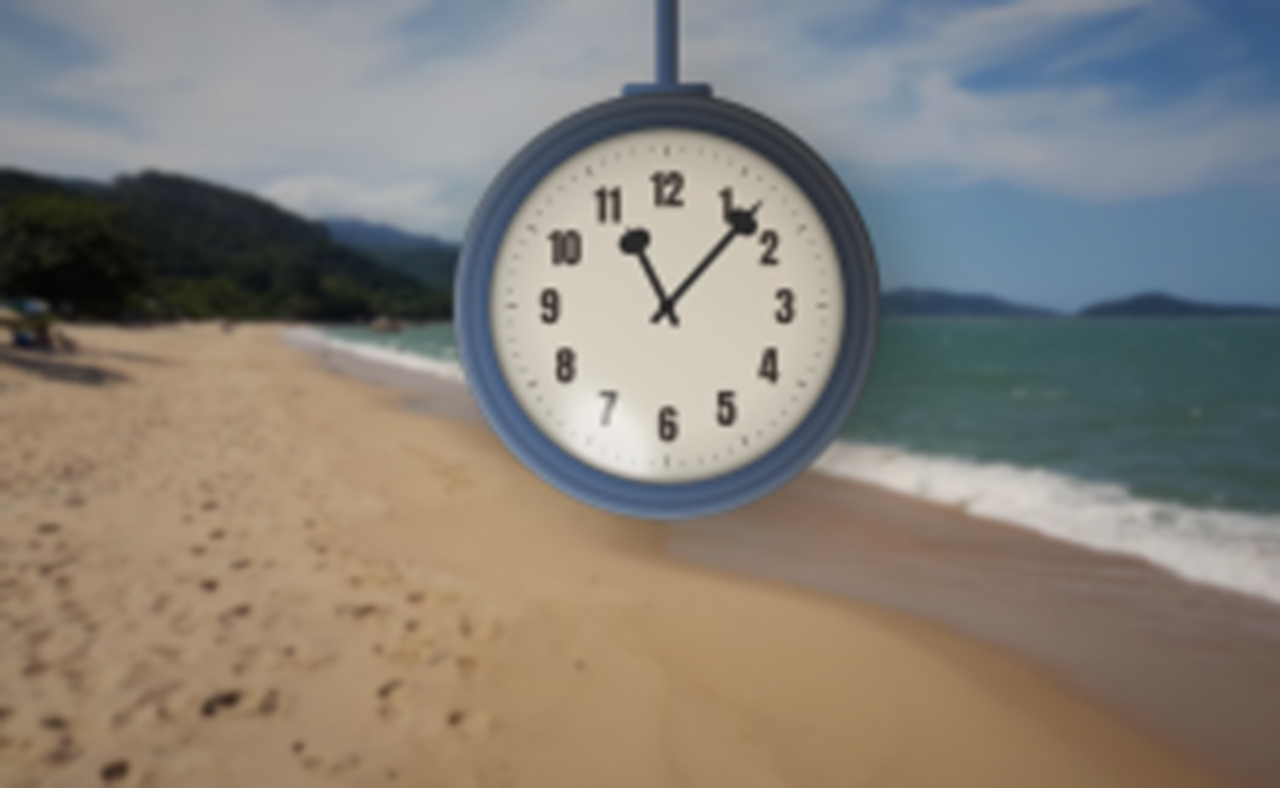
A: 11 h 07 min
